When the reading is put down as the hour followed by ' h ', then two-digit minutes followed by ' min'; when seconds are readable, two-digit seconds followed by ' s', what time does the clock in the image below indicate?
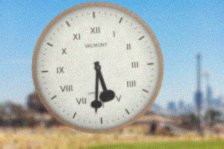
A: 5 h 31 min
